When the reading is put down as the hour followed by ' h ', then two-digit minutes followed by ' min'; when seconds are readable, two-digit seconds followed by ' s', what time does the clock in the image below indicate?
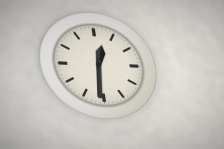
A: 12 h 31 min
